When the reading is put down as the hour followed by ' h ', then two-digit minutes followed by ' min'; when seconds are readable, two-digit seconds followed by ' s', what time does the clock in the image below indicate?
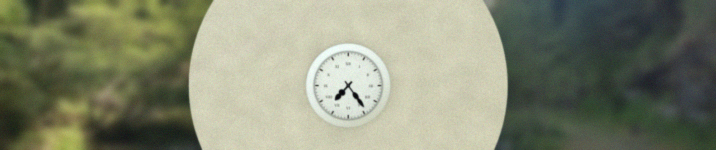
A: 7 h 24 min
